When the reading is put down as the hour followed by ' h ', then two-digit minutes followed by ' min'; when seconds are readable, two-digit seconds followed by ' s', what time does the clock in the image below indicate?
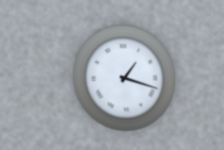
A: 1 h 18 min
